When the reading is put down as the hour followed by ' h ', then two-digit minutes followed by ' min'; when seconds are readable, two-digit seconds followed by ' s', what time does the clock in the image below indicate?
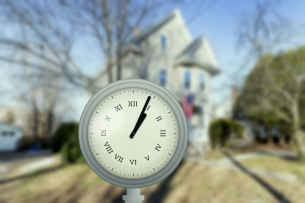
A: 1 h 04 min
